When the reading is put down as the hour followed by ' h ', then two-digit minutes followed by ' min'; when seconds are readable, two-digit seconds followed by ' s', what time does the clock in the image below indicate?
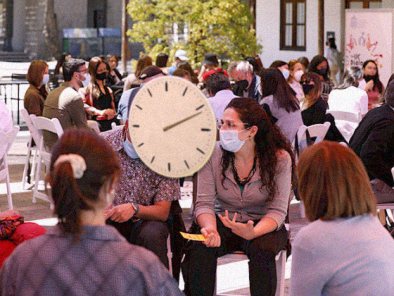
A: 2 h 11 min
